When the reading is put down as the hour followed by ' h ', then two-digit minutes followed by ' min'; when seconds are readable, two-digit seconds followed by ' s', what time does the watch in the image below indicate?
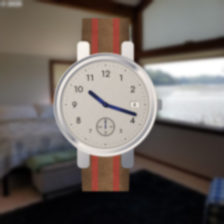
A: 10 h 18 min
